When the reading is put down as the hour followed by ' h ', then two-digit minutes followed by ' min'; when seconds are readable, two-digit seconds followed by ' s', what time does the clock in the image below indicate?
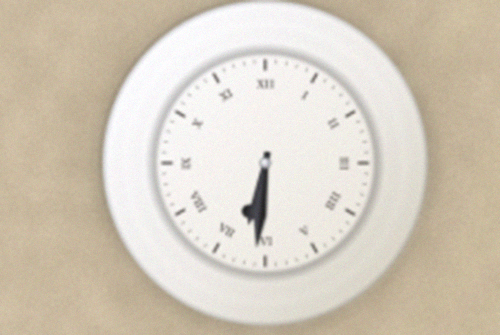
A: 6 h 31 min
